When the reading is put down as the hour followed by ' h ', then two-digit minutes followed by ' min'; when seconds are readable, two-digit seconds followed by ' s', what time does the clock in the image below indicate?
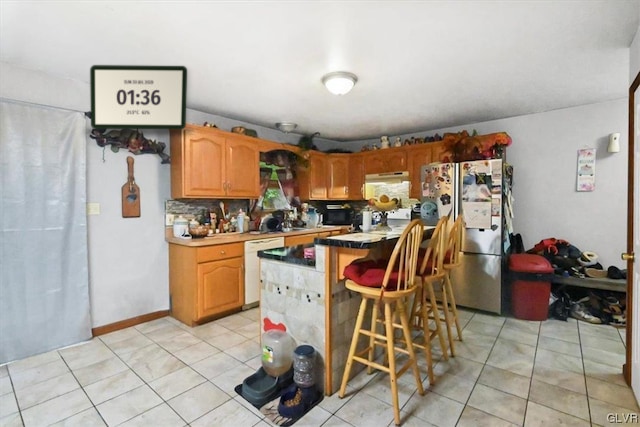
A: 1 h 36 min
